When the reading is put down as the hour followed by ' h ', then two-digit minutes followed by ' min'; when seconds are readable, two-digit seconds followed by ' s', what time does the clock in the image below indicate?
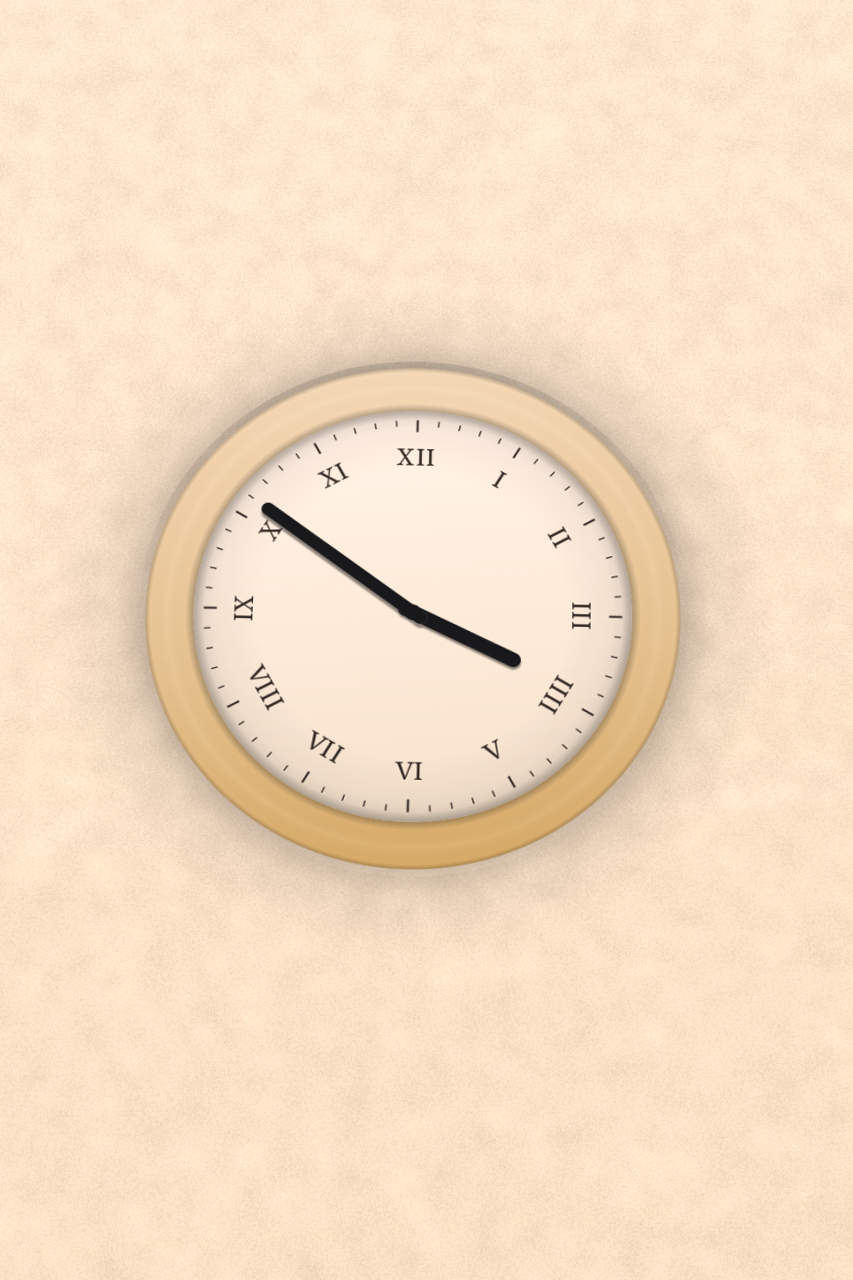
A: 3 h 51 min
